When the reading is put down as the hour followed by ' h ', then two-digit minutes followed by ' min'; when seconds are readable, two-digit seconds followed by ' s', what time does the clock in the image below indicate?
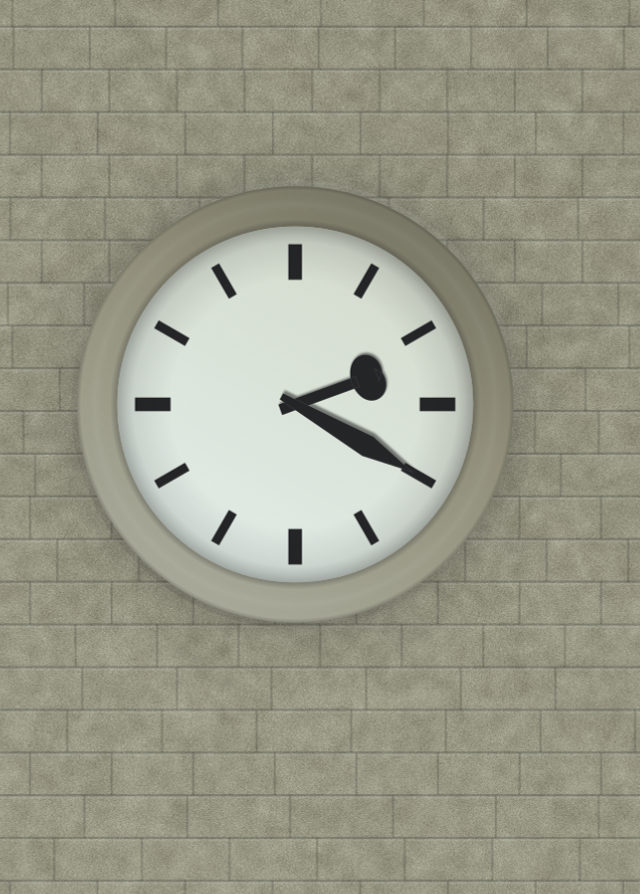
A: 2 h 20 min
